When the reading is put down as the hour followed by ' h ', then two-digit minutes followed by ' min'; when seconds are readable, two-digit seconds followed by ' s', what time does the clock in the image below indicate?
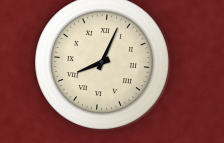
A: 8 h 03 min
